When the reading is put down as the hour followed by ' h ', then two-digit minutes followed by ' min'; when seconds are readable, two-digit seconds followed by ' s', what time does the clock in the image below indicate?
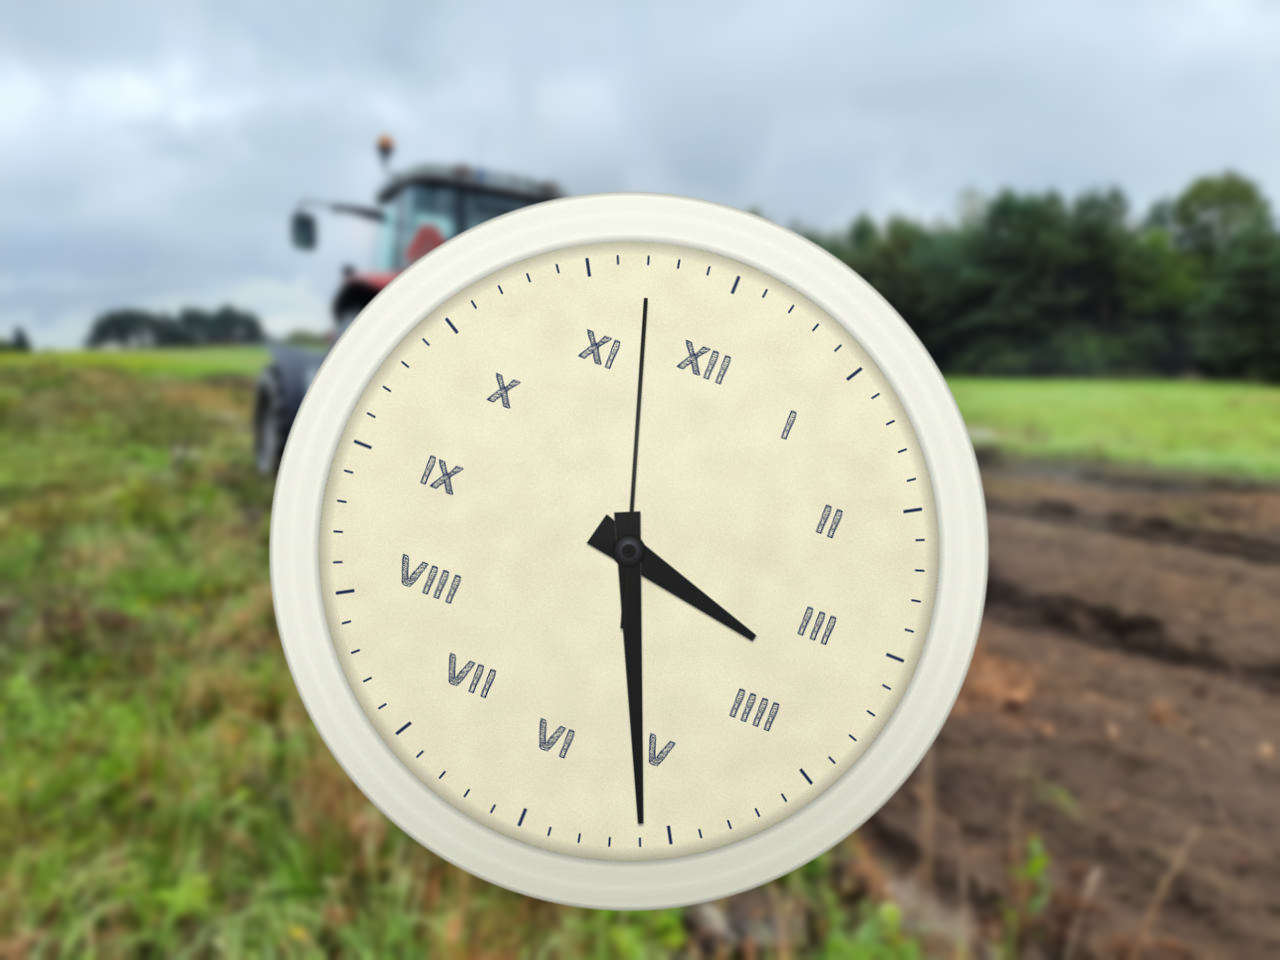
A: 3 h 25 min 57 s
